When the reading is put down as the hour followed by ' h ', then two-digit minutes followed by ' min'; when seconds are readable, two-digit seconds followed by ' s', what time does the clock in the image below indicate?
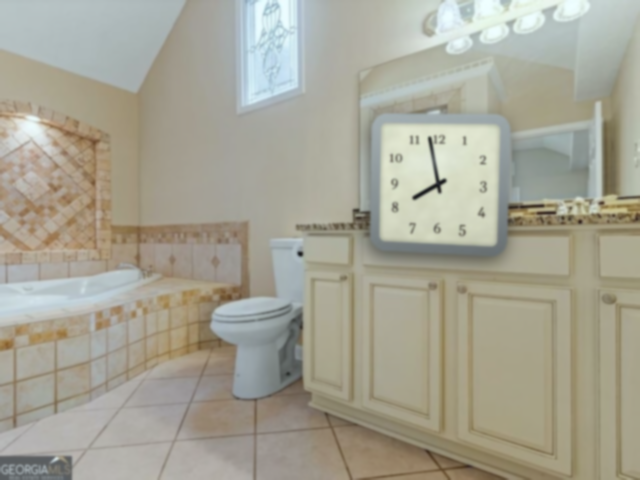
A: 7 h 58 min
